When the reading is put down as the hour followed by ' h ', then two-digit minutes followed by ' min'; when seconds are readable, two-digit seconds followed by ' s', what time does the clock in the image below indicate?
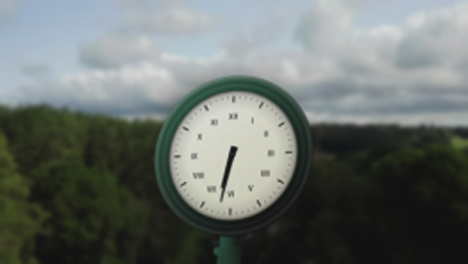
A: 6 h 32 min
